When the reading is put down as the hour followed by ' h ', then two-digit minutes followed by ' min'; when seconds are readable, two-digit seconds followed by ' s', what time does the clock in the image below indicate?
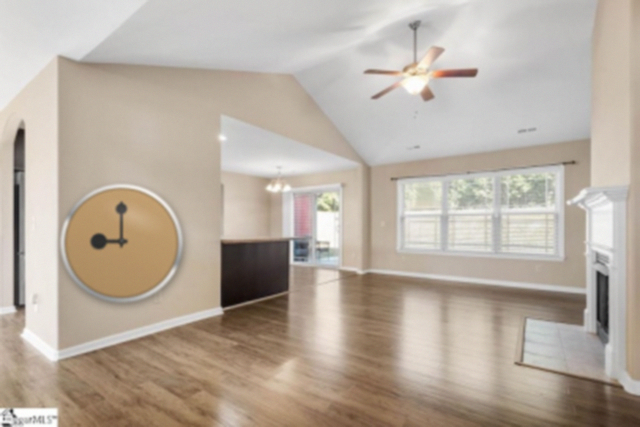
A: 9 h 00 min
